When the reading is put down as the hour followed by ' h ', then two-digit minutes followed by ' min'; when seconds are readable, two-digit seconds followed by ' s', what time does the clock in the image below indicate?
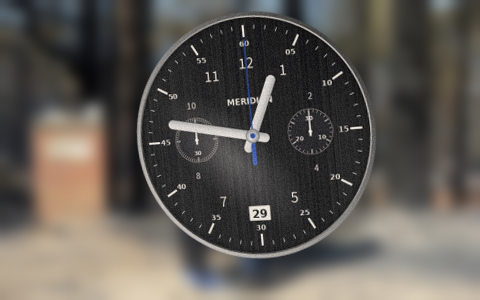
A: 12 h 47 min
